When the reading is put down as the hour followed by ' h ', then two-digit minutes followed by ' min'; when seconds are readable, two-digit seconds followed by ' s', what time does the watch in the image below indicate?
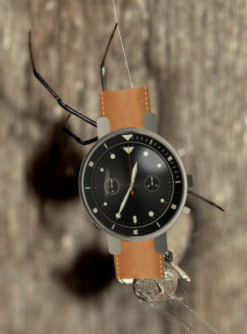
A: 12 h 35 min
